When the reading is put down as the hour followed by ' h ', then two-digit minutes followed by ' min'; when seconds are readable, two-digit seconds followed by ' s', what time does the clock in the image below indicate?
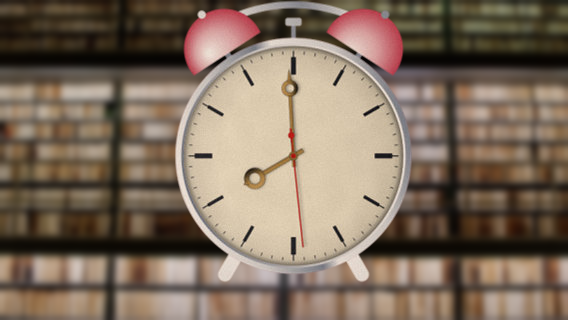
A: 7 h 59 min 29 s
